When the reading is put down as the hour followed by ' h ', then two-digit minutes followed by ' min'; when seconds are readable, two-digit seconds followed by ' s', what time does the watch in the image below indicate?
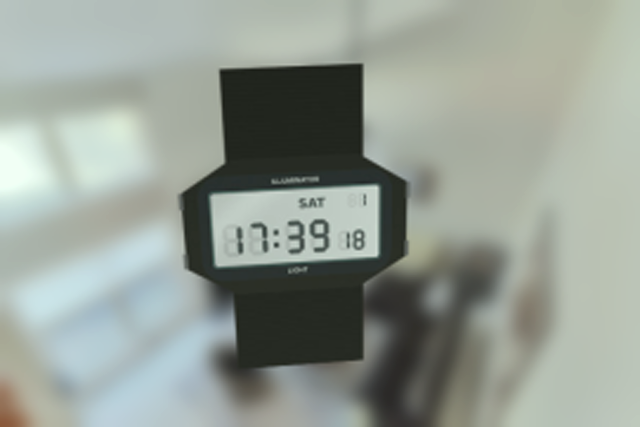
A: 17 h 39 min 18 s
